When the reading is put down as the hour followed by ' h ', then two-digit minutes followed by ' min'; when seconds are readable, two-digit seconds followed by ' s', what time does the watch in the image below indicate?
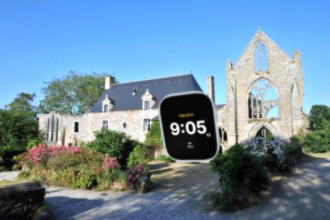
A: 9 h 05 min
